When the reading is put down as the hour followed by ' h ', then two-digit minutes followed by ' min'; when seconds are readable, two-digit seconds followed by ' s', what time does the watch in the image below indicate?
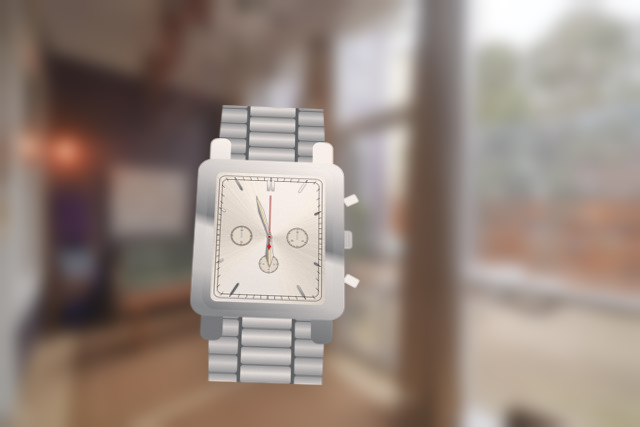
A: 5 h 57 min
